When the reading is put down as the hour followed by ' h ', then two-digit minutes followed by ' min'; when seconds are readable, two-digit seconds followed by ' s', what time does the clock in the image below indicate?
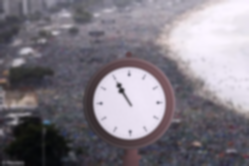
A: 10 h 55 min
